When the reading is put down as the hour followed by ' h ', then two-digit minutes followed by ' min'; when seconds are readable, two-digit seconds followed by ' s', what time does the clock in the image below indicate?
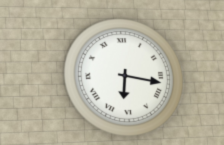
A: 6 h 17 min
